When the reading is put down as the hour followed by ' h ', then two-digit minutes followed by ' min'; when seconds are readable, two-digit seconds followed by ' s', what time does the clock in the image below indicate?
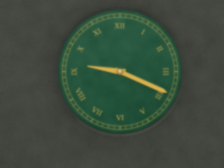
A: 9 h 19 min
